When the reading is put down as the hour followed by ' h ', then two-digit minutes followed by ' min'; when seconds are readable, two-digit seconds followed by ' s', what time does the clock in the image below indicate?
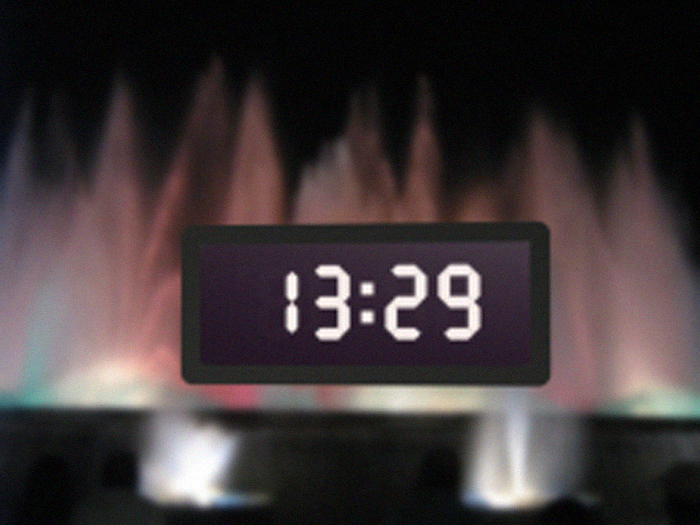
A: 13 h 29 min
